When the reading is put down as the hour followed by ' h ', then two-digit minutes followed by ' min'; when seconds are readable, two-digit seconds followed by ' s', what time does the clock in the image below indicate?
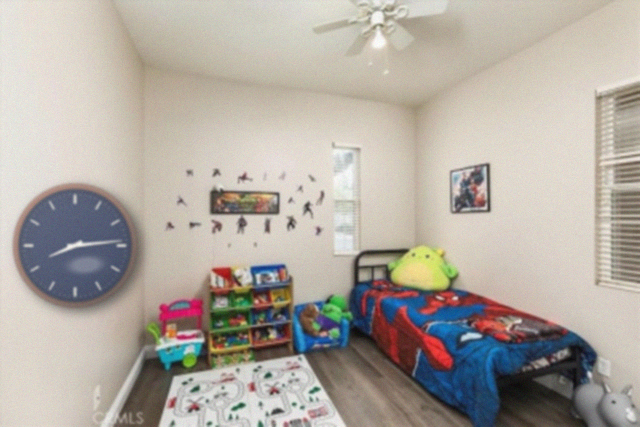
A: 8 h 14 min
